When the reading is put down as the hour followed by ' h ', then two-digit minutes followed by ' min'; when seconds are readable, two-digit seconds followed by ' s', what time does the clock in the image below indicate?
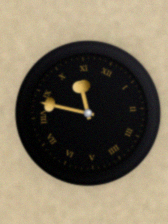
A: 10 h 43 min
